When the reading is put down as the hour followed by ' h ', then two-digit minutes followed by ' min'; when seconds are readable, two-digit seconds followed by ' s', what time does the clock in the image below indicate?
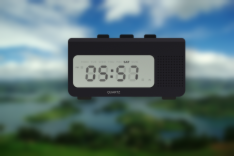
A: 5 h 57 min
